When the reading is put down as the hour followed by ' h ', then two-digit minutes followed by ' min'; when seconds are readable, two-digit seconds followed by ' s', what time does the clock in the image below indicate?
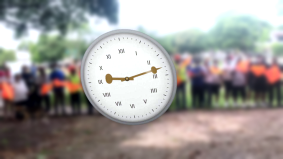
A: 9 h 13 min
